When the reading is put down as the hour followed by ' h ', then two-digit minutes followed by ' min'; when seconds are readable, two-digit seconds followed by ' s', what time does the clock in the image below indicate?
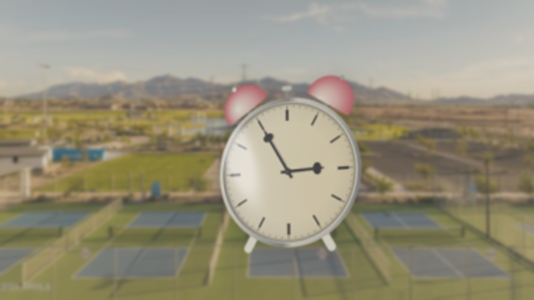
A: 2 h 55 min
